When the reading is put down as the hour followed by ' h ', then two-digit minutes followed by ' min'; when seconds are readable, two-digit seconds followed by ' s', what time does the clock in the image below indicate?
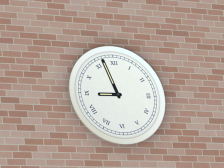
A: 8 h 57 min
